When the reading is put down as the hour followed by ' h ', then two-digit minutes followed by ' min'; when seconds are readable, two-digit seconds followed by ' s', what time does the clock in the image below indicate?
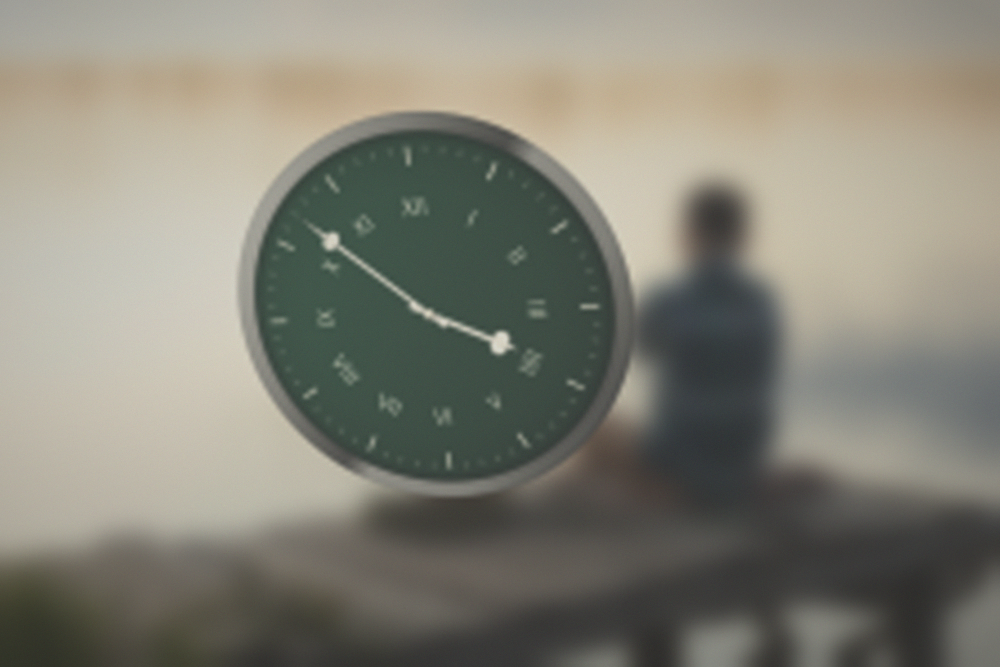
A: 3 h 52 min
